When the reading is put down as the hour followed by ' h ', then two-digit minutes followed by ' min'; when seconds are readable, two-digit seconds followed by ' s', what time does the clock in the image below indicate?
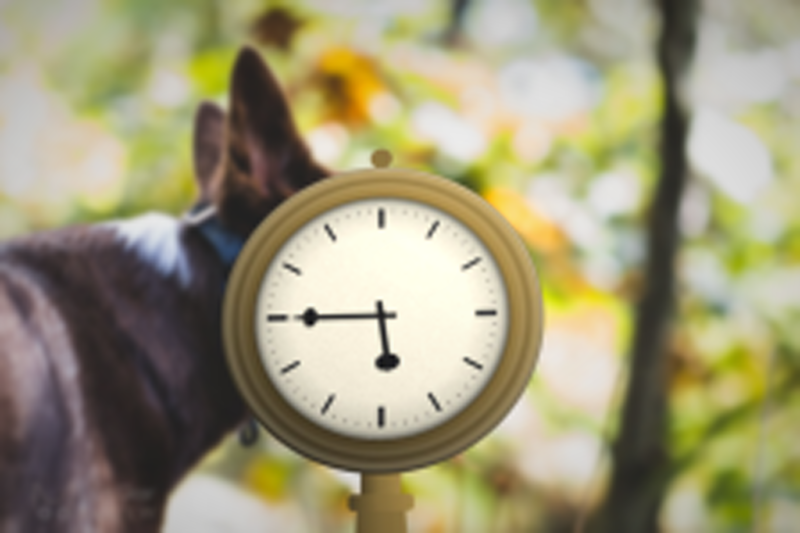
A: 5 h 45 min
